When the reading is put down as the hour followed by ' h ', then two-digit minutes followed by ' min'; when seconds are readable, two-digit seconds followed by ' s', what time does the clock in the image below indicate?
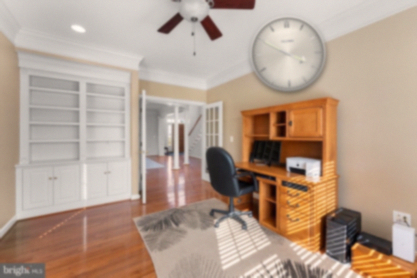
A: 3 h 50 min
